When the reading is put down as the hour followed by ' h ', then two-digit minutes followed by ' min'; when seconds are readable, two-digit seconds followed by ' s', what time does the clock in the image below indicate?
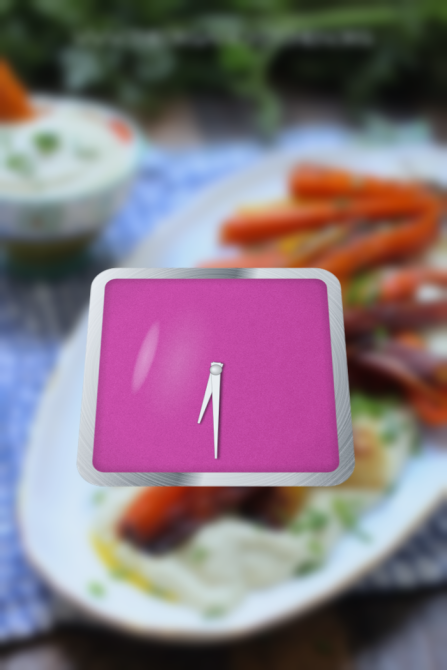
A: 6 h 30 min
